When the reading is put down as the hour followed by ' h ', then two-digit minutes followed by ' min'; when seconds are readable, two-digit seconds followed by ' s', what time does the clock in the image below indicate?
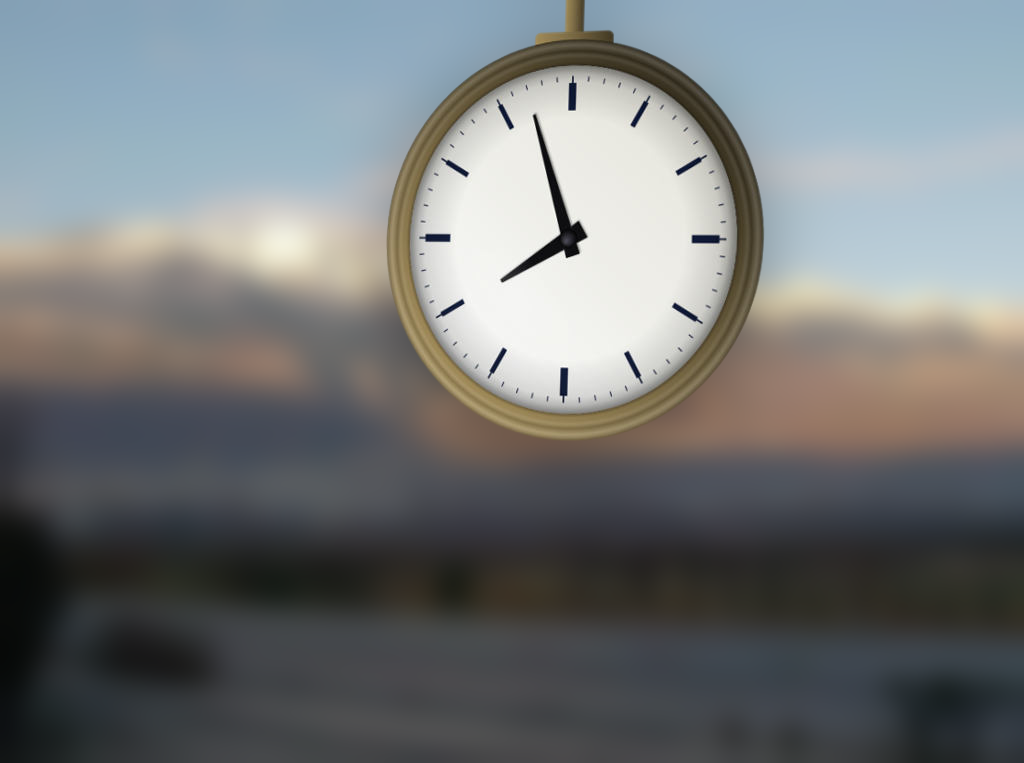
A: 7 h 57 min
